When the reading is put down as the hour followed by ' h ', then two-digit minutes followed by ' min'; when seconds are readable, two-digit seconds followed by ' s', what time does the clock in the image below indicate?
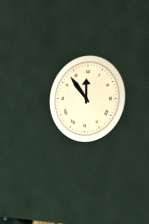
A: 11 h 53 min
